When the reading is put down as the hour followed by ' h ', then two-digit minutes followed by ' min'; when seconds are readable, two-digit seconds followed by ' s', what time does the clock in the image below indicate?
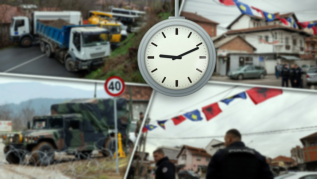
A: 9 h 11 min
